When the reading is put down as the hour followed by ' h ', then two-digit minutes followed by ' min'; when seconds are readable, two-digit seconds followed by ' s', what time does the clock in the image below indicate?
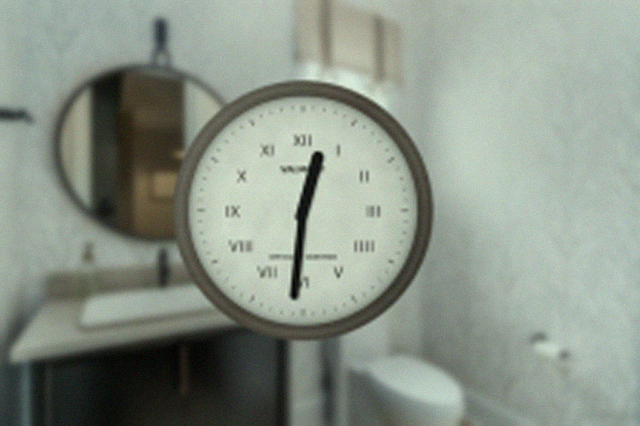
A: 12 h 31 min
